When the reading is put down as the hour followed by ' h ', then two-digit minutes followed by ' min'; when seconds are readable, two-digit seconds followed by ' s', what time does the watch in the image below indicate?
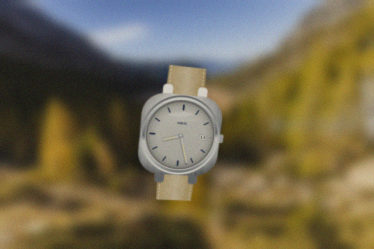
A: 8 h 27 min
